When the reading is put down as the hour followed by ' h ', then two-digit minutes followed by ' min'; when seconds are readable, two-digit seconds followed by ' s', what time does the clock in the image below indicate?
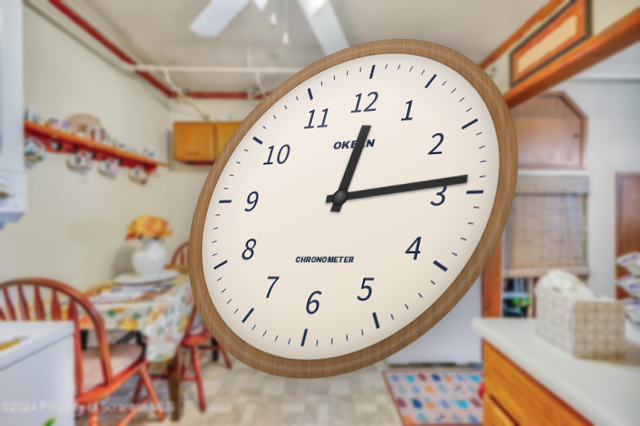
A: 12 h 14 min
